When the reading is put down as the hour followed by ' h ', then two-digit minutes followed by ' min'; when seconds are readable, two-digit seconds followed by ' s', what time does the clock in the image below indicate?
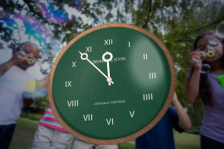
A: 11 h 53 min
